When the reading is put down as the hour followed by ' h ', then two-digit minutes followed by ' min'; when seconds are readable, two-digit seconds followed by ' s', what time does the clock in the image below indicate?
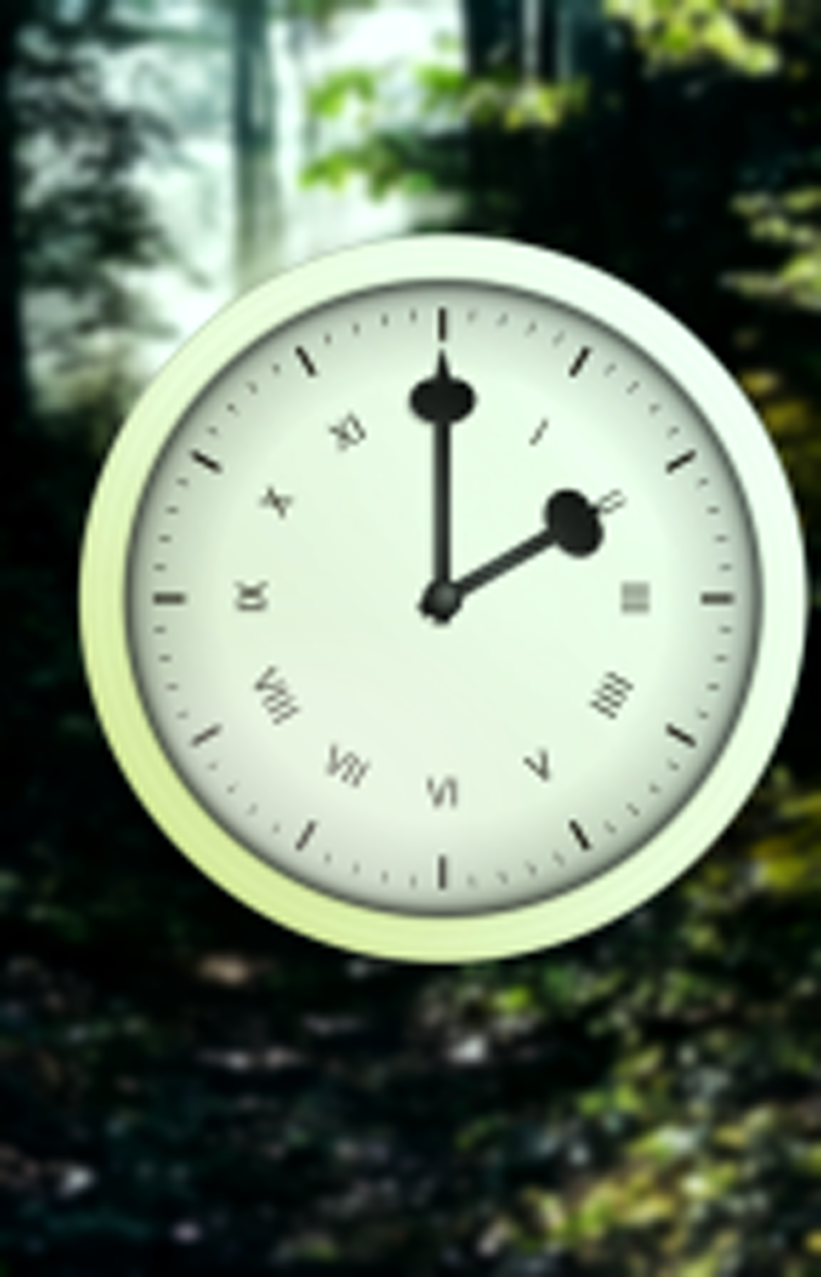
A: 2 h 00 min
